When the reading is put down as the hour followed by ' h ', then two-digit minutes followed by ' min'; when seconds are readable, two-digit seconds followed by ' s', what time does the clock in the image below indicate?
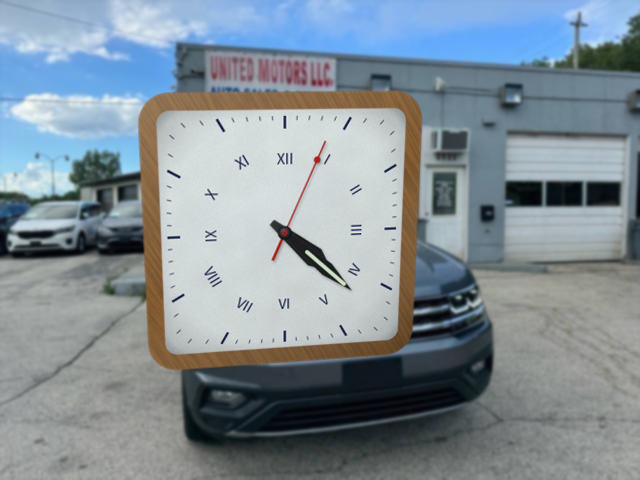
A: 4 h 22 min 04 s
